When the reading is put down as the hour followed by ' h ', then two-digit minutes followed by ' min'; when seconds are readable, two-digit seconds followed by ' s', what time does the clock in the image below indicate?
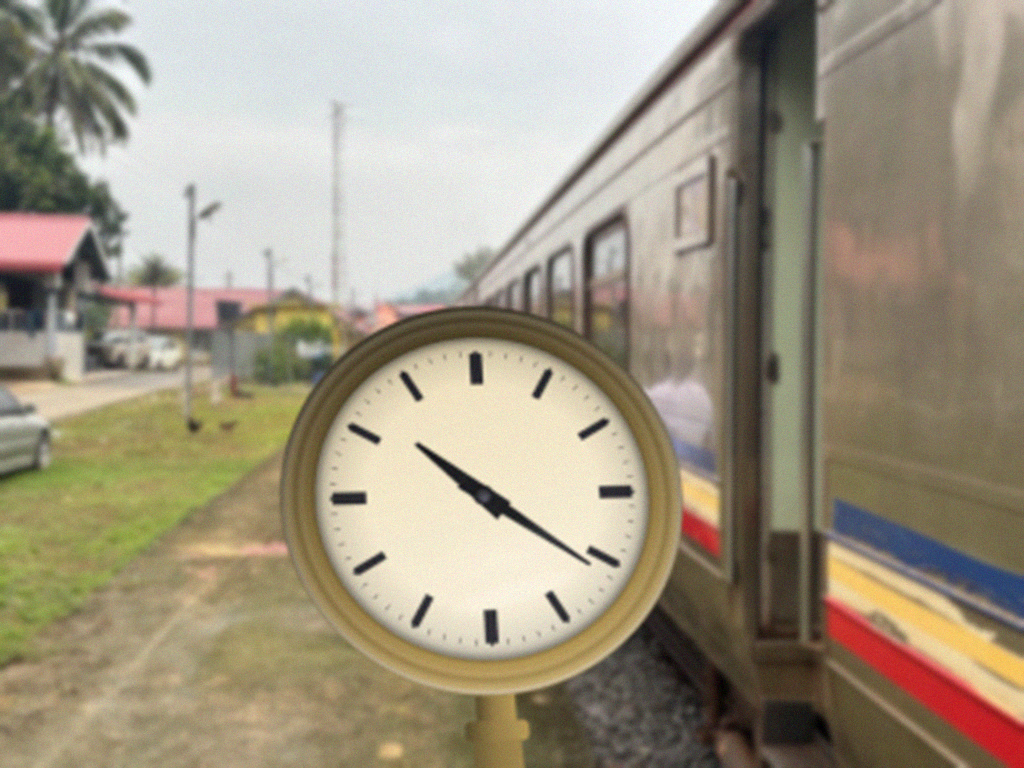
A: 10 h 21 min
